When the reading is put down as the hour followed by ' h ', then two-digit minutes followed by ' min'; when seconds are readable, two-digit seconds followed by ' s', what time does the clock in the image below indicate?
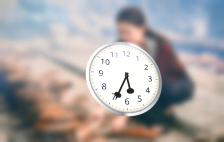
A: 5 h 34 min
